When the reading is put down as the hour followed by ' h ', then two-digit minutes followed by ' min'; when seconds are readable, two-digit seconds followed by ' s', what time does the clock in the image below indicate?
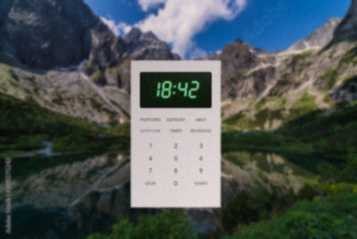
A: 18 h 42 min
